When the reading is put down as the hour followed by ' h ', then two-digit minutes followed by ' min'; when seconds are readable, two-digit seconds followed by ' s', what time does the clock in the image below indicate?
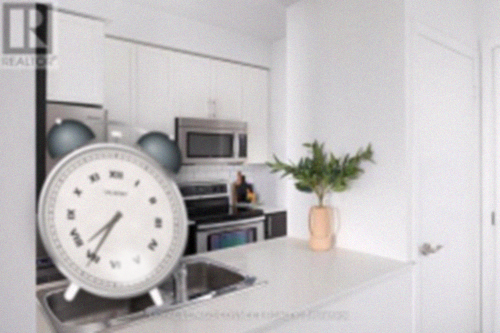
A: 7 h 35 min
